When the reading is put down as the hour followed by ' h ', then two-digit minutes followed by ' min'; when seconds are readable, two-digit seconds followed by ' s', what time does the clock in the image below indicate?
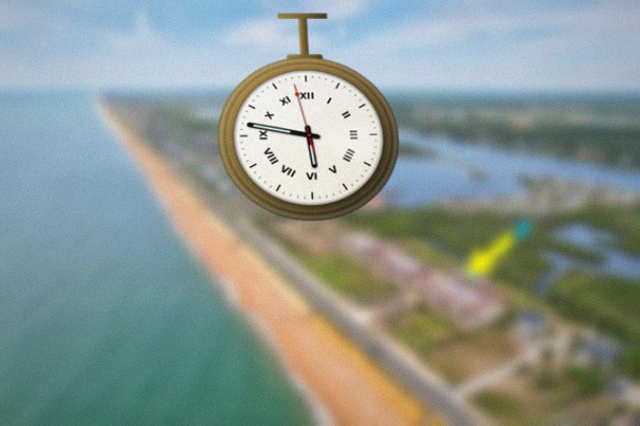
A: 5 h 46 min 58 s
